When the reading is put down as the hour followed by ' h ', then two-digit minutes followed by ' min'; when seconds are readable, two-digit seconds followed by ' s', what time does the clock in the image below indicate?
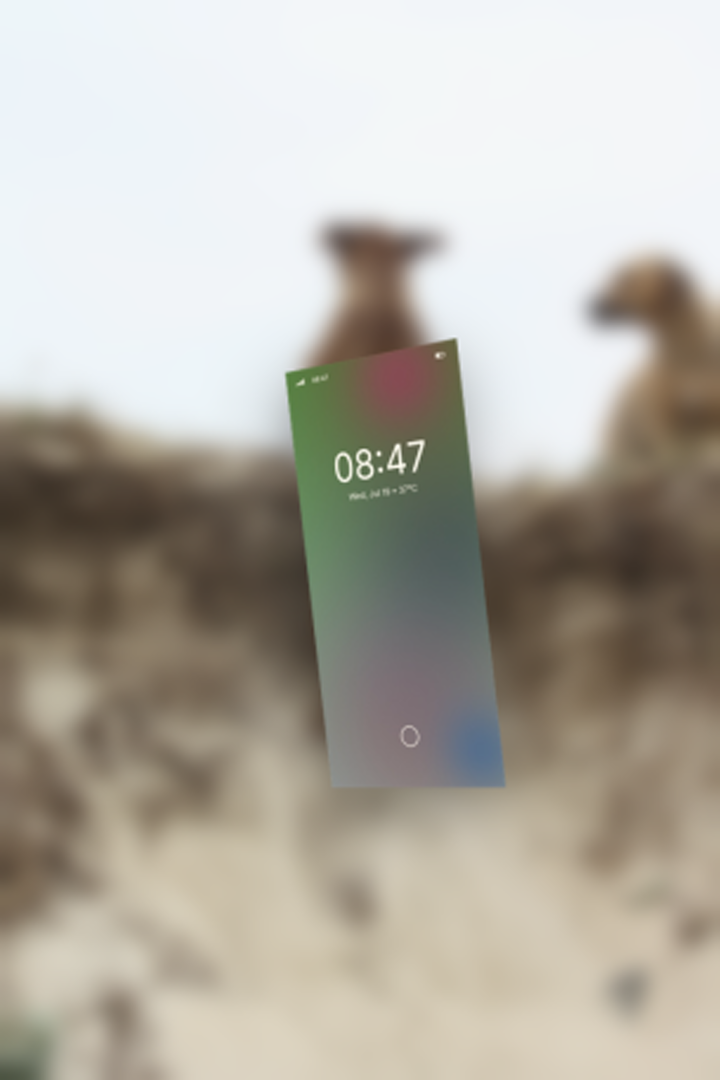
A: 8 h 47 min
